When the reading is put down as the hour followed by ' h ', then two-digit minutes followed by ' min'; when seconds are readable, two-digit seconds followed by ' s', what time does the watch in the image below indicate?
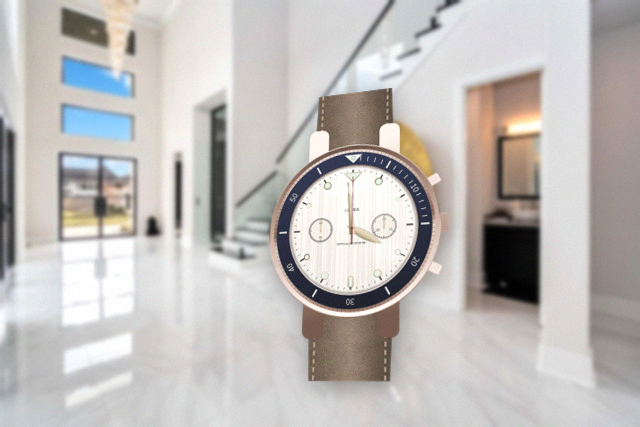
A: 3 h 59 min
